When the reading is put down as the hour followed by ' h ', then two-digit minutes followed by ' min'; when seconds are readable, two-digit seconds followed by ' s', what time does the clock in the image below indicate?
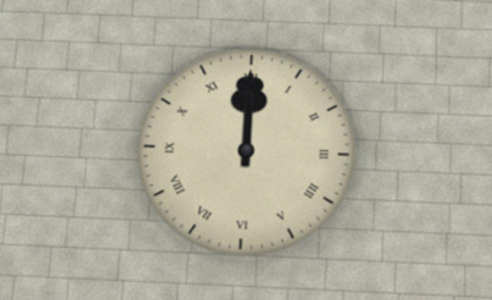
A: 12 h 00 min
